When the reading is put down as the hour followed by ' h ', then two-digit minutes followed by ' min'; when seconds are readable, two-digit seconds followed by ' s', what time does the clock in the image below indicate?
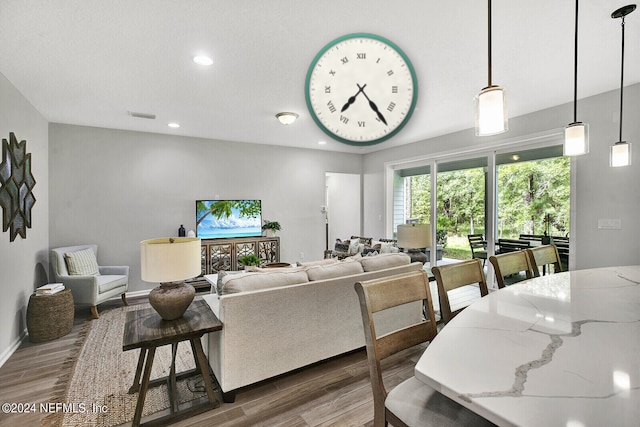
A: 7 h 24 min
